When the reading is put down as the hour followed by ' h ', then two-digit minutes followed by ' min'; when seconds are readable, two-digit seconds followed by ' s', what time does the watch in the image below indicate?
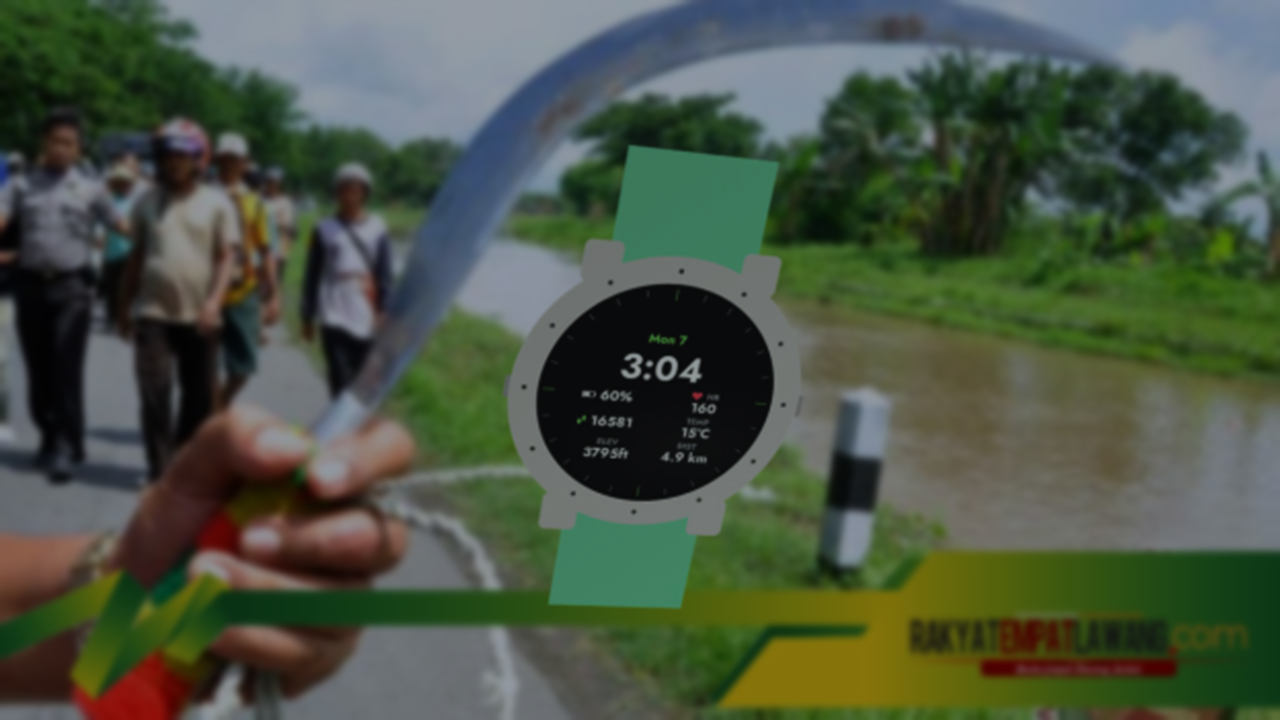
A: 3 h 04 min
